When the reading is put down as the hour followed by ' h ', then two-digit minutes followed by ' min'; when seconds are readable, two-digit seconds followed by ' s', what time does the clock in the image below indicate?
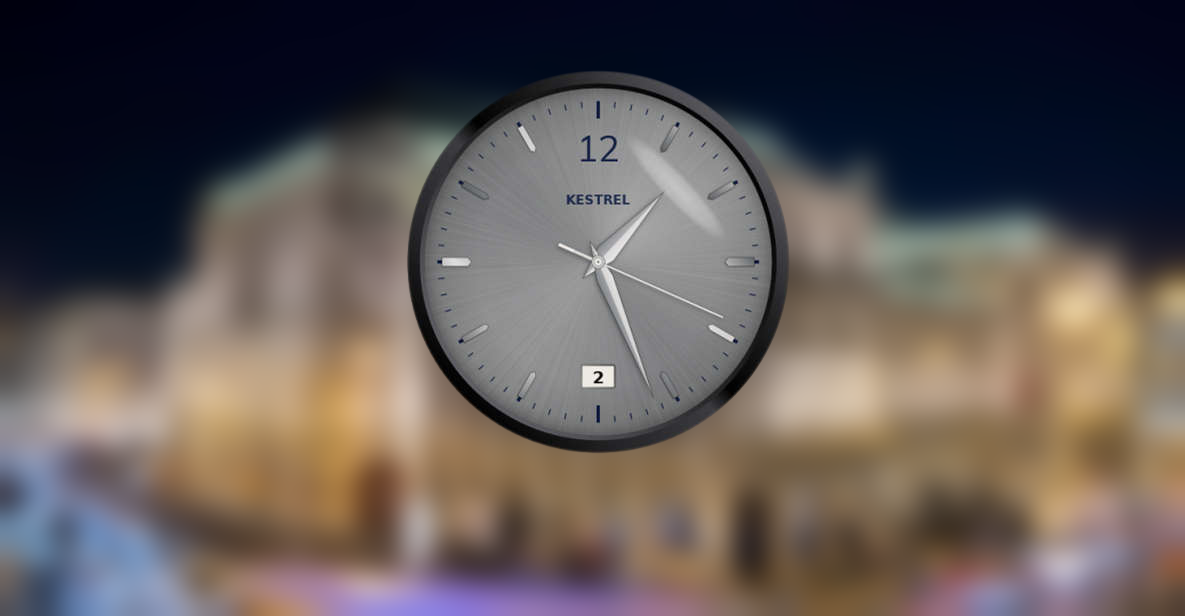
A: 1 h 26 min 19 s
